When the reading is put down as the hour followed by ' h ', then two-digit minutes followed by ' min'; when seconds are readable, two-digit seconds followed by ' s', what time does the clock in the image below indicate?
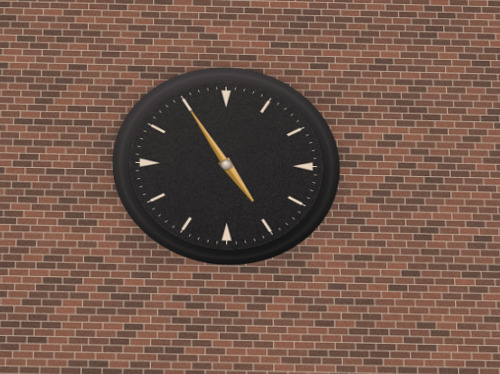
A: 4 h 55 min
